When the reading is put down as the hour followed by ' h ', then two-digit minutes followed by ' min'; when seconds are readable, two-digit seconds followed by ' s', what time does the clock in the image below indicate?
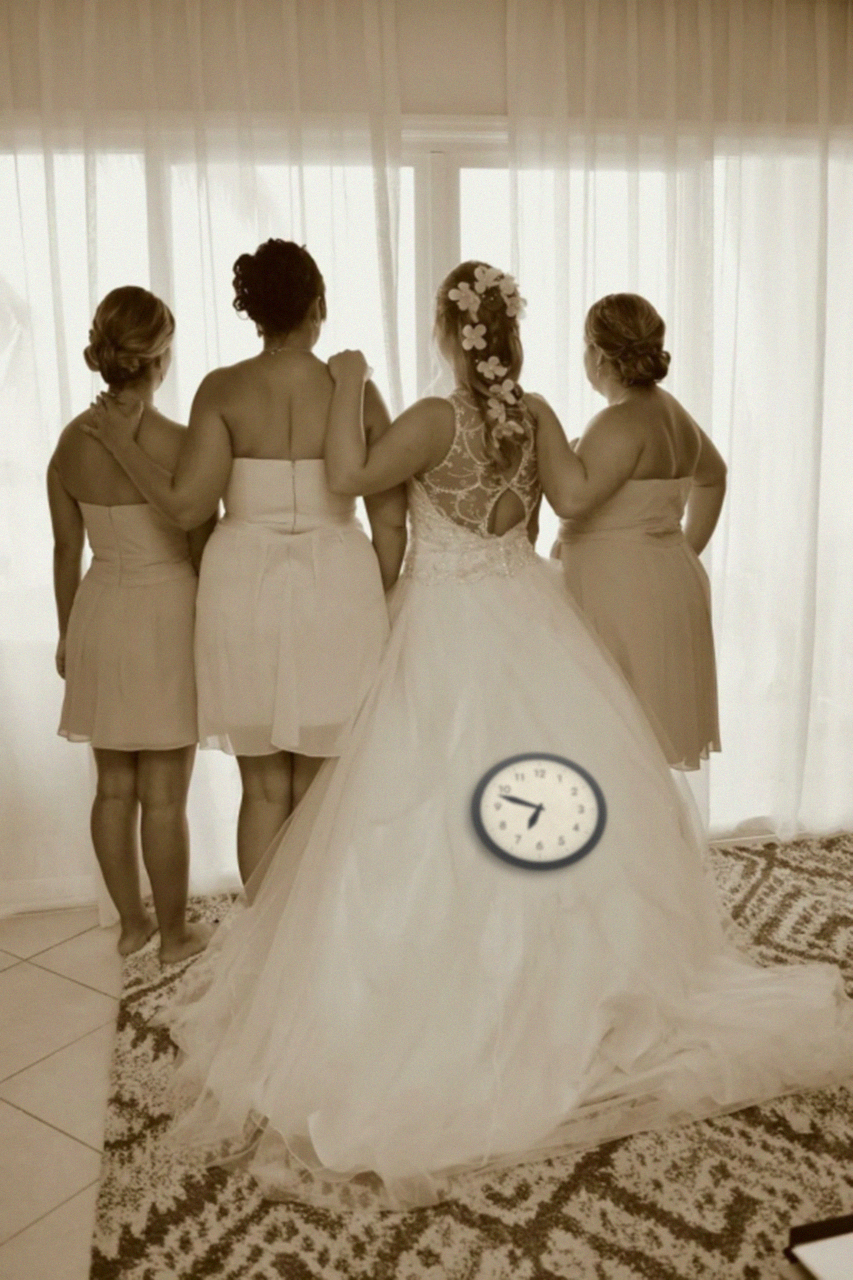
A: 6 h 48 min
